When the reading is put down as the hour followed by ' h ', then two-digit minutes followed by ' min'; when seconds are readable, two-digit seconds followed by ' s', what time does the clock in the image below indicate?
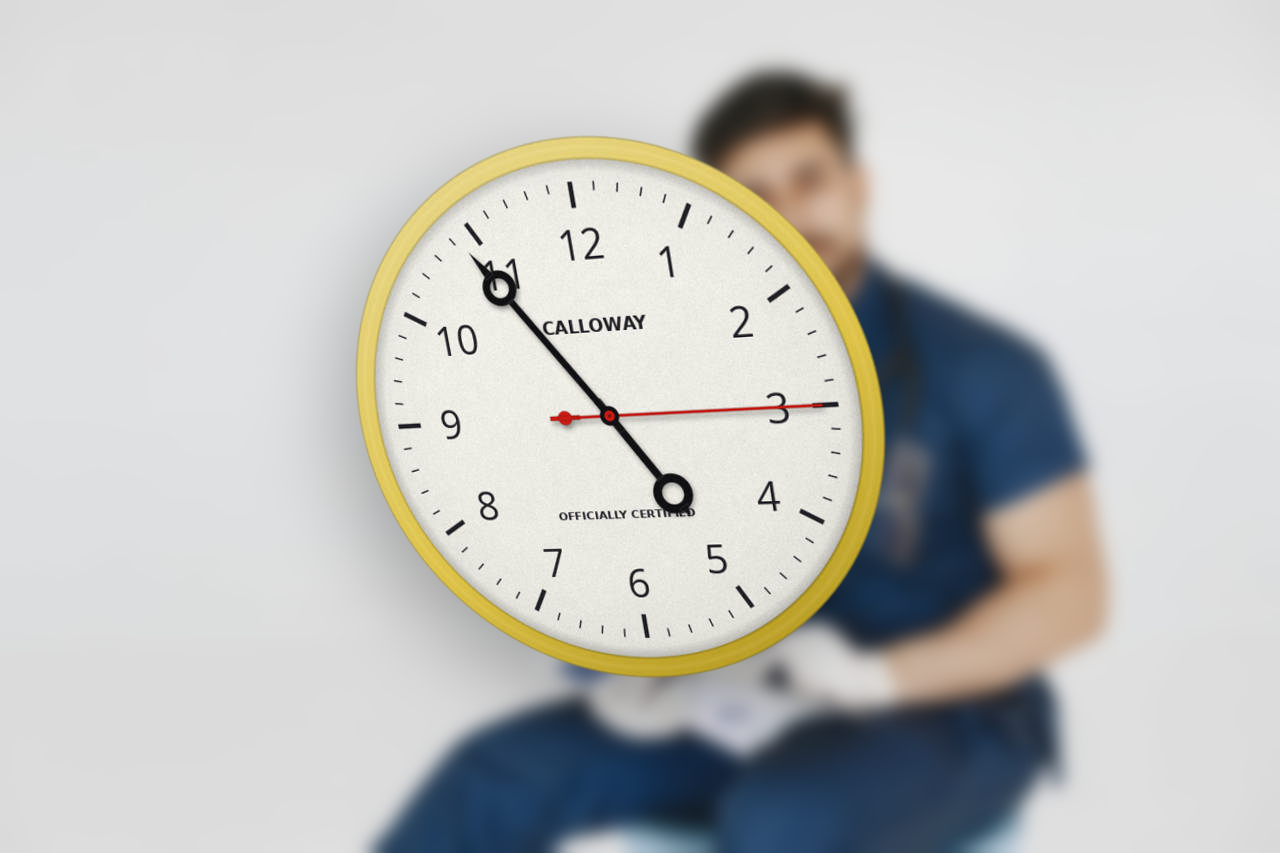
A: 4 h 54 min 15 s
